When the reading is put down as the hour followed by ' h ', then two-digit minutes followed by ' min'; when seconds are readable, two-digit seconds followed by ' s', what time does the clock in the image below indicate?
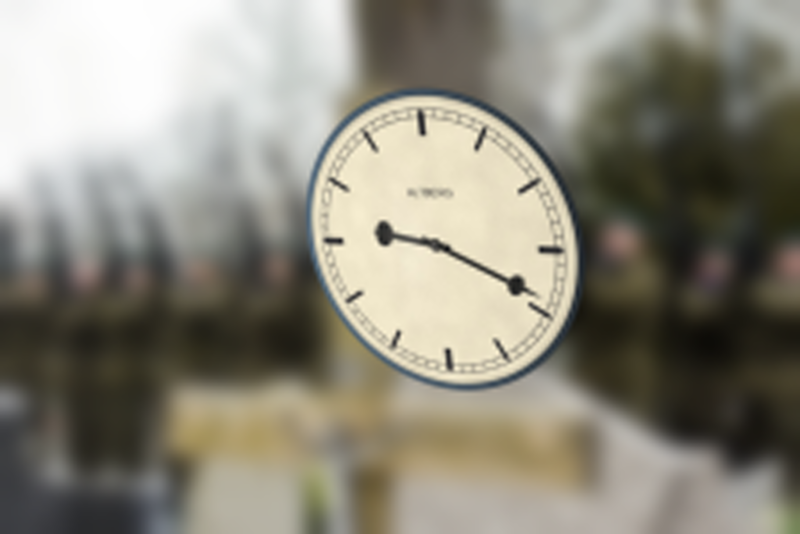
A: 9 h 19 min
